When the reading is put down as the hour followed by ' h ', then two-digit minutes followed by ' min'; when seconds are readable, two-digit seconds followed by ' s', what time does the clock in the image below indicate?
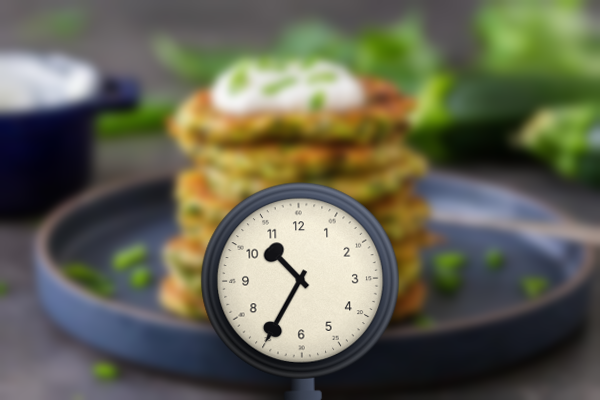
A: 10 h 35 min
